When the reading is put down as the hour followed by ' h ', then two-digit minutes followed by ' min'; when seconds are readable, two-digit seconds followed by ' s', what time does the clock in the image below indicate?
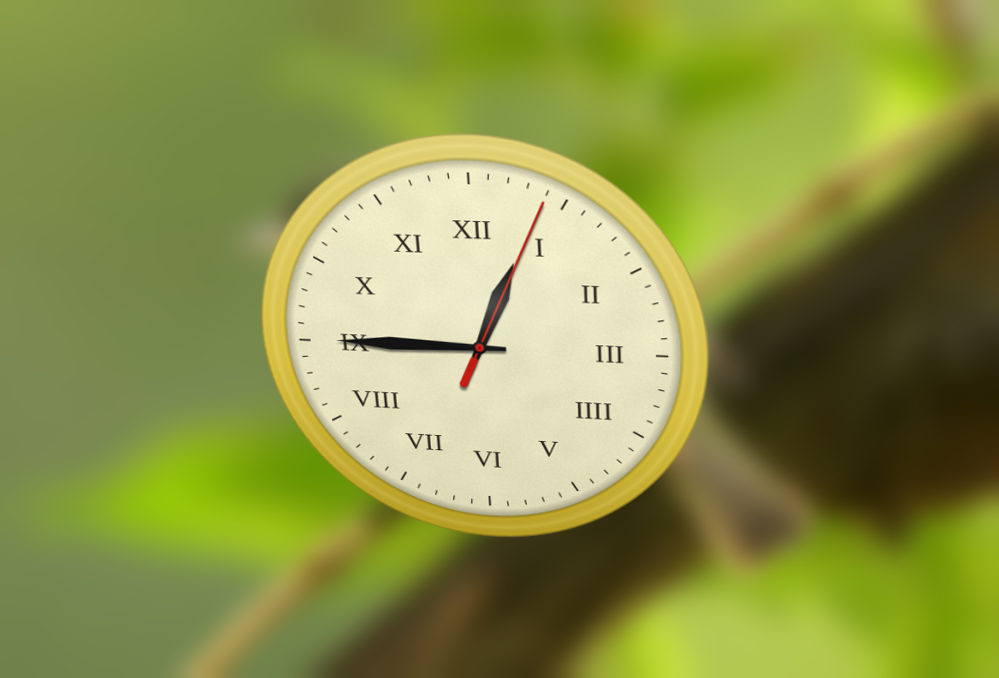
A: 12 h 45 min 04 s
